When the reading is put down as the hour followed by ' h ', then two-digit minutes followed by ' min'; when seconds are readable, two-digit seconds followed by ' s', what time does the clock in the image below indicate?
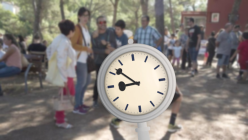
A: 8 h 52 min
